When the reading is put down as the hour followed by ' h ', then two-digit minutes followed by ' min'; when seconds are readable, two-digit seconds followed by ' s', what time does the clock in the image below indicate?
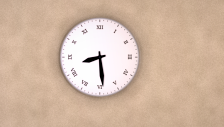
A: 8 h 29 min
